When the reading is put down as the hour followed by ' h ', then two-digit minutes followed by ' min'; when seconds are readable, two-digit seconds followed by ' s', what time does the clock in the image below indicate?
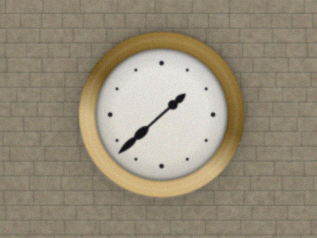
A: 1 h 38 min
